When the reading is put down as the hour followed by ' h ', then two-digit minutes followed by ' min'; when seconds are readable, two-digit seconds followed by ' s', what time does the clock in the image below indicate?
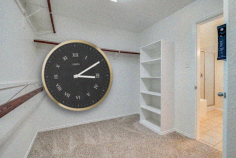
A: 3 h 10 min
